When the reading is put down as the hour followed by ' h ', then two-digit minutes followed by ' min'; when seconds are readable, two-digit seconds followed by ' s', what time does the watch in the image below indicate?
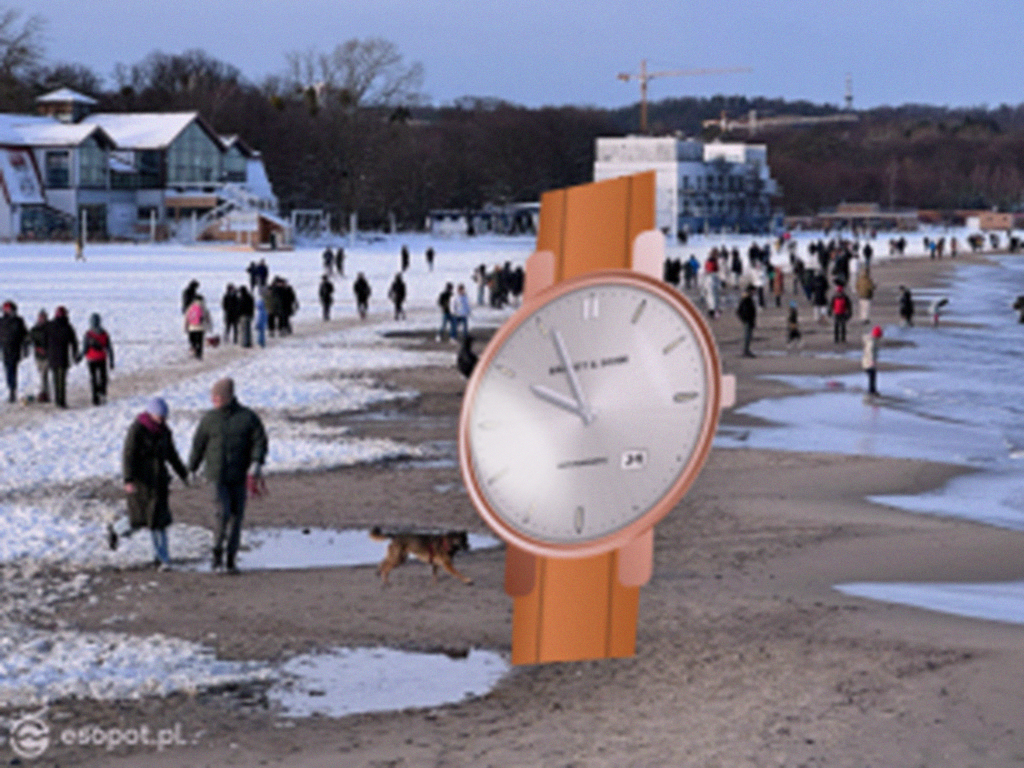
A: 9 h 56 min
